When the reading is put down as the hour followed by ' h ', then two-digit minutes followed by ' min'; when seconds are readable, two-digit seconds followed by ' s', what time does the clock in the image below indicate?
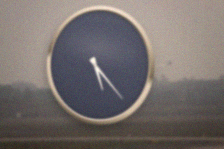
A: 5 h 23 min
